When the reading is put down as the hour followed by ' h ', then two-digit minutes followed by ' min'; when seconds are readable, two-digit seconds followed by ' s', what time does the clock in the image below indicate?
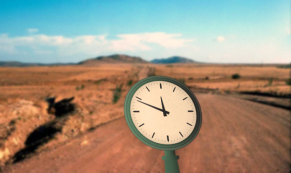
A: 11 h 49 min
